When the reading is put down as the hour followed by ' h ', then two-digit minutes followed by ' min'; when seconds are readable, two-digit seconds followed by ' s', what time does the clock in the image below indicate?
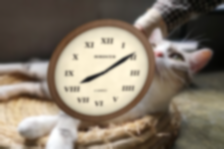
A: 8 h 09 min
